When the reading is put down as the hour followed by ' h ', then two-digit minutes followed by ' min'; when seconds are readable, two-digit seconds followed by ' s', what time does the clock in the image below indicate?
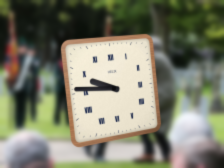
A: 9 h 46 min
